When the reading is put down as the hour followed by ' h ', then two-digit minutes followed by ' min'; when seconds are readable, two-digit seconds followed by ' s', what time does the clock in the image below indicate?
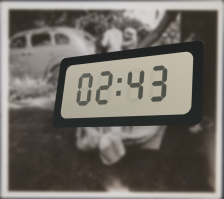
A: 2 h 43 min
